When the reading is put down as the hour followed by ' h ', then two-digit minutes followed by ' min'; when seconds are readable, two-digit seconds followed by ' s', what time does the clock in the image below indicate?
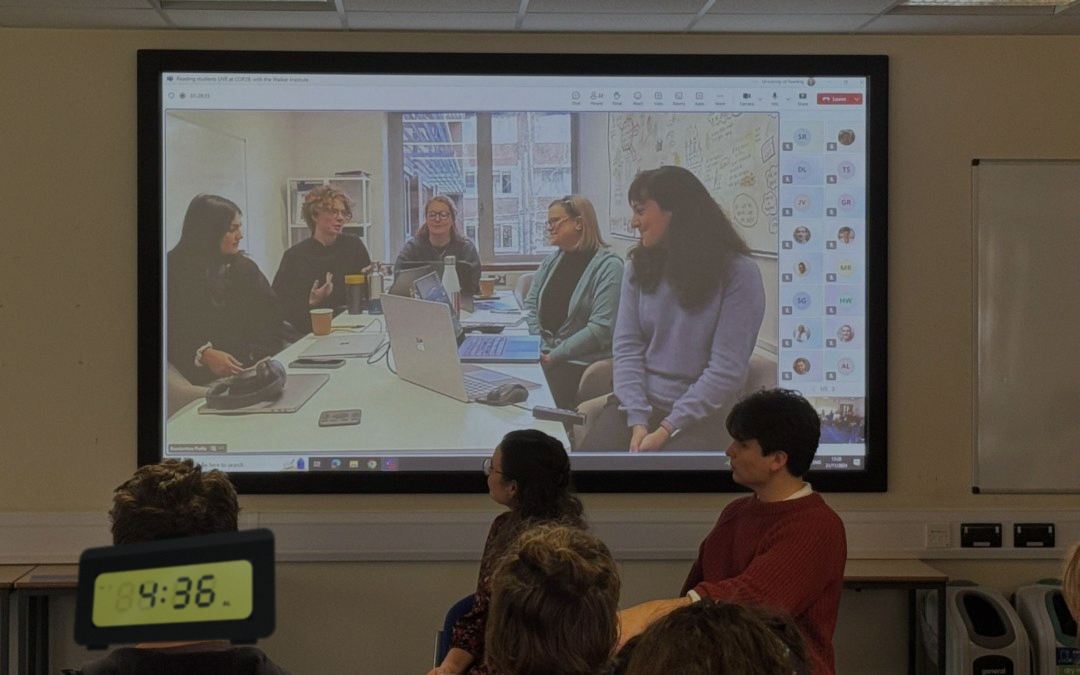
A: 4 h 36 min
